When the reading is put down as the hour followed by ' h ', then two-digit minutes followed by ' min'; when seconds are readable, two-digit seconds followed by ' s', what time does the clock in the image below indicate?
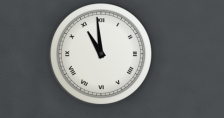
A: 10 h 59 min
